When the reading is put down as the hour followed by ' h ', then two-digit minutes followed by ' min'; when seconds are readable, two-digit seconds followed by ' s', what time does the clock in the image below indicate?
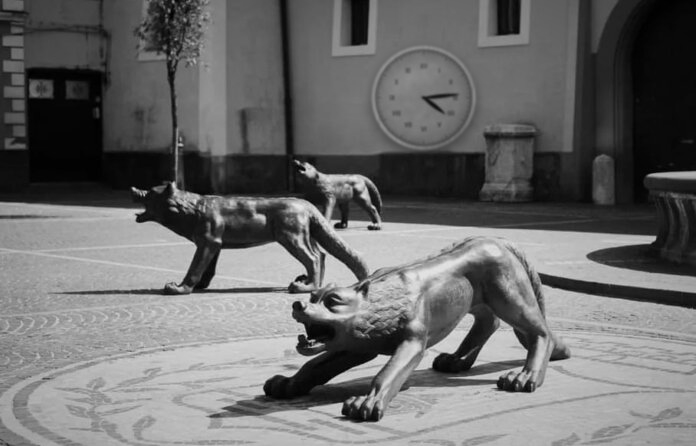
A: 4 h 14 min
